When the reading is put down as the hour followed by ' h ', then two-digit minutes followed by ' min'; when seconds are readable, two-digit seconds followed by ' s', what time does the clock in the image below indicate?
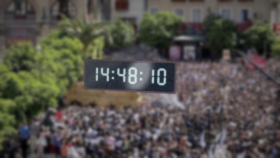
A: 14 h 48 min 10 s
